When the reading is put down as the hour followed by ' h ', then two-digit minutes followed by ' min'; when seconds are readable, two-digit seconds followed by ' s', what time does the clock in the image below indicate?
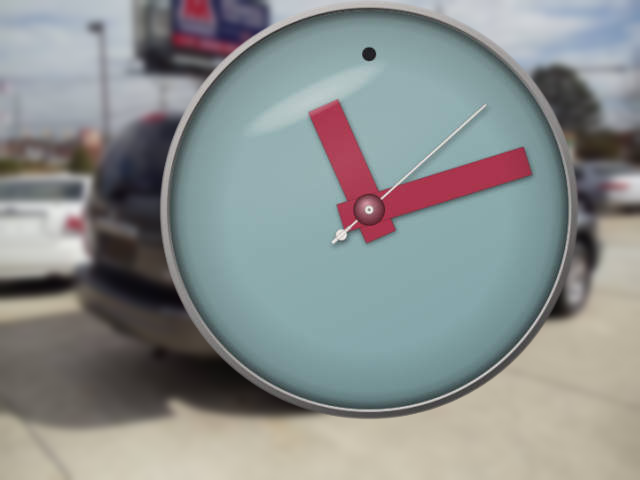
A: 11 h 12 min 08 s
